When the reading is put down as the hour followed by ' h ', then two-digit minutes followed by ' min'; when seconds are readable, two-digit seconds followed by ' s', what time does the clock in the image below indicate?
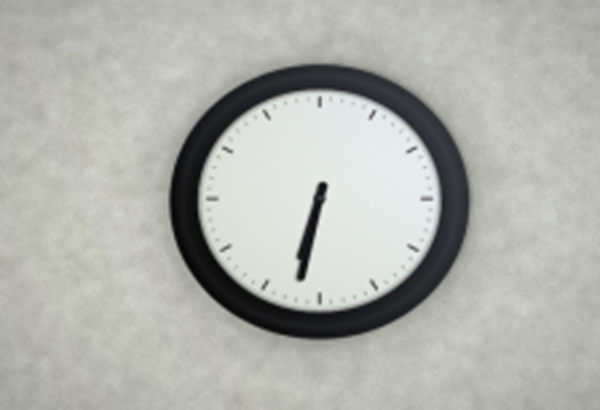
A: 6 h 32 min
